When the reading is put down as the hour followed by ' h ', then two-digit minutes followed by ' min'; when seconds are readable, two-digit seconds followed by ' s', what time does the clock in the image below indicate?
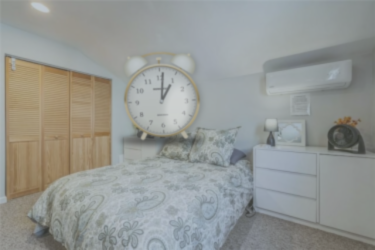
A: 1 h 01 min
